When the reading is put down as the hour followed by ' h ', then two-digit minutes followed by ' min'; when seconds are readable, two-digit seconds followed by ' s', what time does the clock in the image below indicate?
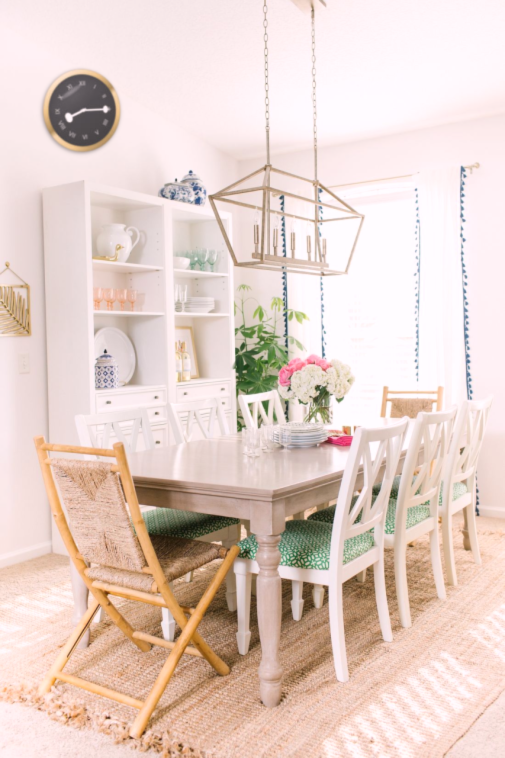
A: 8 h 15 min
